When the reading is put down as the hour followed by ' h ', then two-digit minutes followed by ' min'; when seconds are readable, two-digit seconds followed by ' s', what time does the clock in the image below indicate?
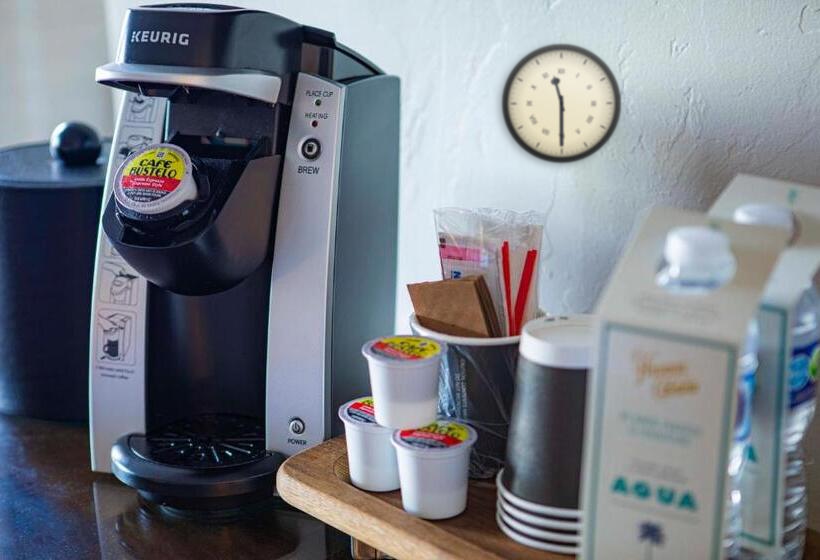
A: 11 h 30 min
